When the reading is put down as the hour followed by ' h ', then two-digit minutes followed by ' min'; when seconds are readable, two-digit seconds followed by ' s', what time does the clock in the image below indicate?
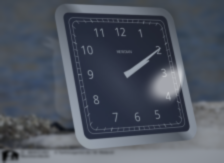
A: 2 h 10 min
